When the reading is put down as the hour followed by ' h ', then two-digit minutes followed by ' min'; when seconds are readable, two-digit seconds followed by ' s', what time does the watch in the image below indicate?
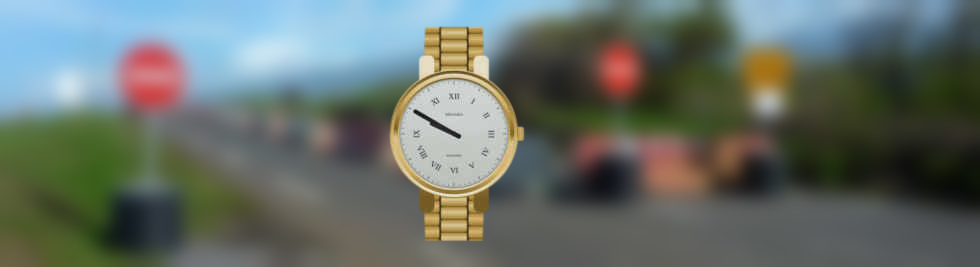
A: 9 h 50 min
